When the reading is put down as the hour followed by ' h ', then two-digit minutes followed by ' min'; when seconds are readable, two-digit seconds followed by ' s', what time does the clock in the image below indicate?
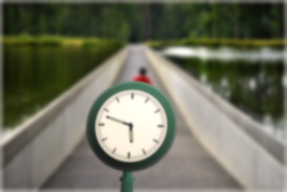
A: 5 h 48 min
